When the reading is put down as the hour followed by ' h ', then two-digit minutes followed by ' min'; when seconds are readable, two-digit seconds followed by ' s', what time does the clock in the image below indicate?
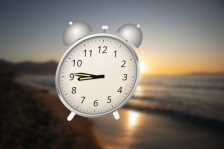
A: 8 h 46 min
